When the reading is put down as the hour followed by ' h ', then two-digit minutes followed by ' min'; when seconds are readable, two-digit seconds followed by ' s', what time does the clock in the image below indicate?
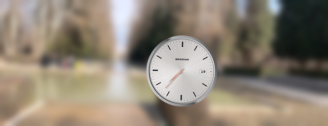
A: 7 h 37 min
